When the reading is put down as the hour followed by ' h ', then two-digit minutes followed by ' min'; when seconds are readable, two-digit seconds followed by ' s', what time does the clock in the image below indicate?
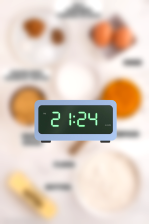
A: 21 h 24 min
